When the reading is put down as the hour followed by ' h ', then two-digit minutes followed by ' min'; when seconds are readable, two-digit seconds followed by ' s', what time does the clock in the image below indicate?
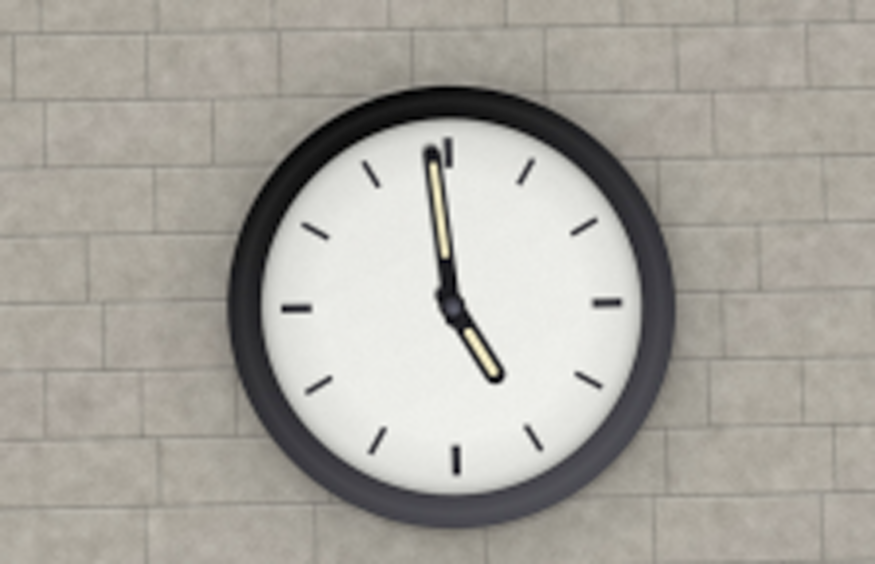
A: 4 h 59 min
